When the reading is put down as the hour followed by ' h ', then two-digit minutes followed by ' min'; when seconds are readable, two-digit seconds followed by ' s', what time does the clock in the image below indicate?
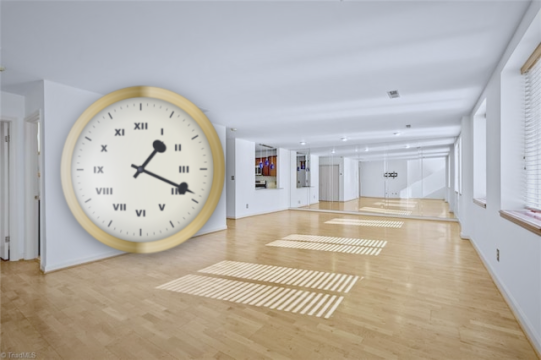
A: 1 h 19 min
